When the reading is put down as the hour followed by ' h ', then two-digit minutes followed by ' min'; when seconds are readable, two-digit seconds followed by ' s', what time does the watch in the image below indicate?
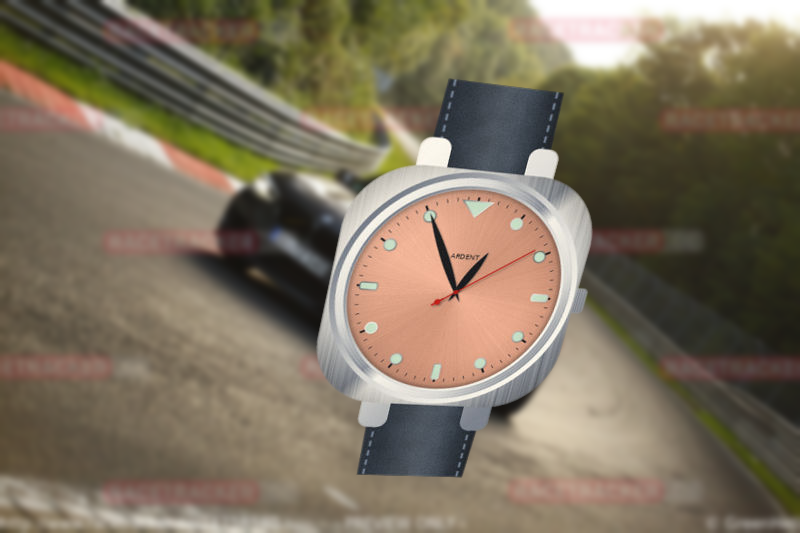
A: 12 h 55 min 09 s
